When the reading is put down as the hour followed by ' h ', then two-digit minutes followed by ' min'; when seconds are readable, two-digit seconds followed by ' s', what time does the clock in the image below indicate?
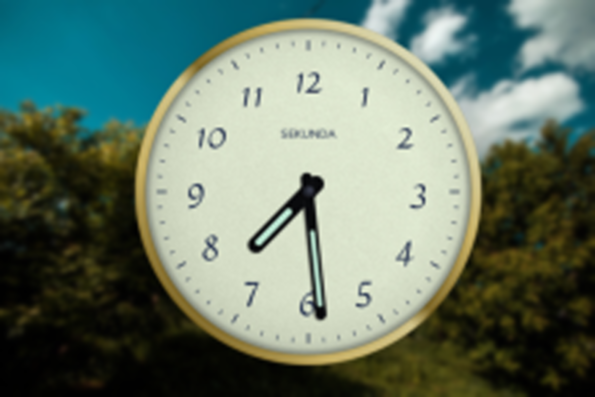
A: 7 h 29 min
